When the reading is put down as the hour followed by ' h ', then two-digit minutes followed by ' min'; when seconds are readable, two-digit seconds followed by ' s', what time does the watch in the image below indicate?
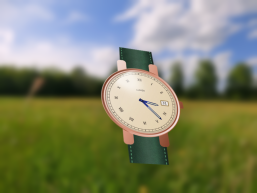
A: 3 h 23 min
